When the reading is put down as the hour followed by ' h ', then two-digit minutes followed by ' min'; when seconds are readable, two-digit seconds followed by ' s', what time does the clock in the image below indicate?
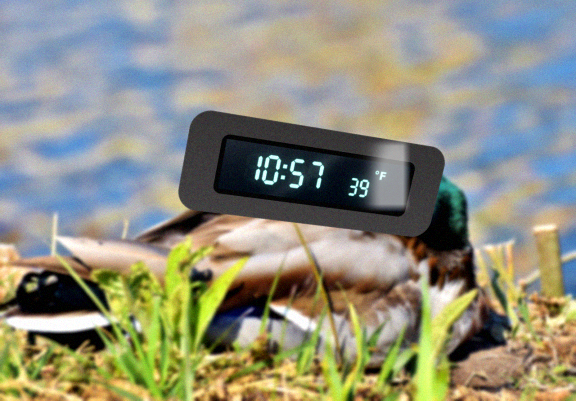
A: 10 h 57 min
